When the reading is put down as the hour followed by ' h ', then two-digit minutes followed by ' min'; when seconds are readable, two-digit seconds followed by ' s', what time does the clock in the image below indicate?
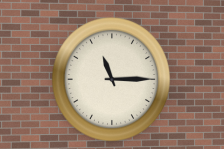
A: 11 h 15 min
